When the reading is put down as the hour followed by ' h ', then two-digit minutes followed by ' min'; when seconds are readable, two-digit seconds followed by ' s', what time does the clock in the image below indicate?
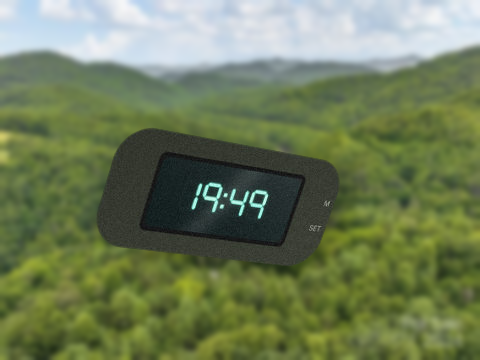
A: 19 h 49 min
